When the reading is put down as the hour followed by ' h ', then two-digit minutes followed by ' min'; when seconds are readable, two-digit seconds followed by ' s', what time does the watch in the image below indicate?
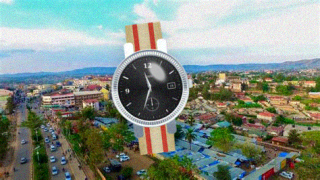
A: 11 h 34 min
